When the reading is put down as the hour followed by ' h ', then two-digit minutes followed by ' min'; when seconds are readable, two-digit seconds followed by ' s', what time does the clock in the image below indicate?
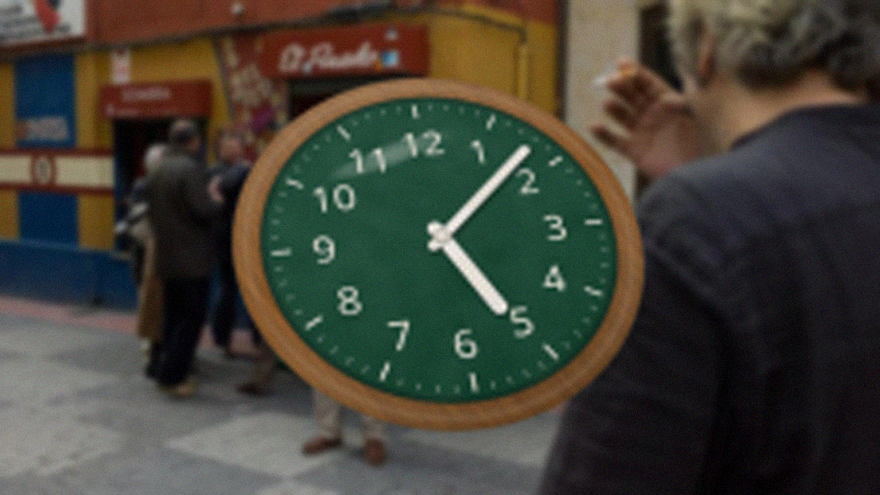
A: 5 h 08 min
